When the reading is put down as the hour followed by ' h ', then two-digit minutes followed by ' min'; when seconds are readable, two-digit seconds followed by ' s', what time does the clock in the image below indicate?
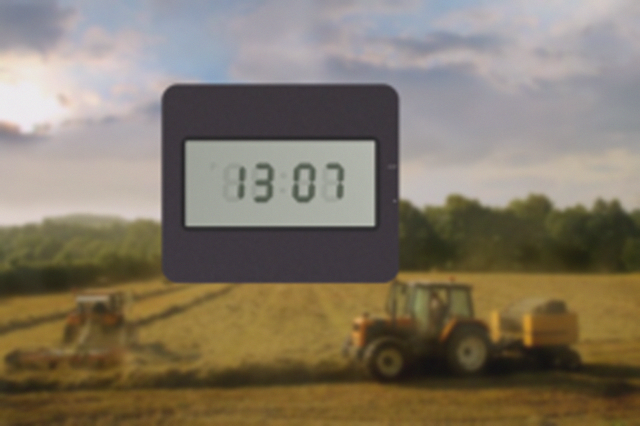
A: 13 h 07 min
